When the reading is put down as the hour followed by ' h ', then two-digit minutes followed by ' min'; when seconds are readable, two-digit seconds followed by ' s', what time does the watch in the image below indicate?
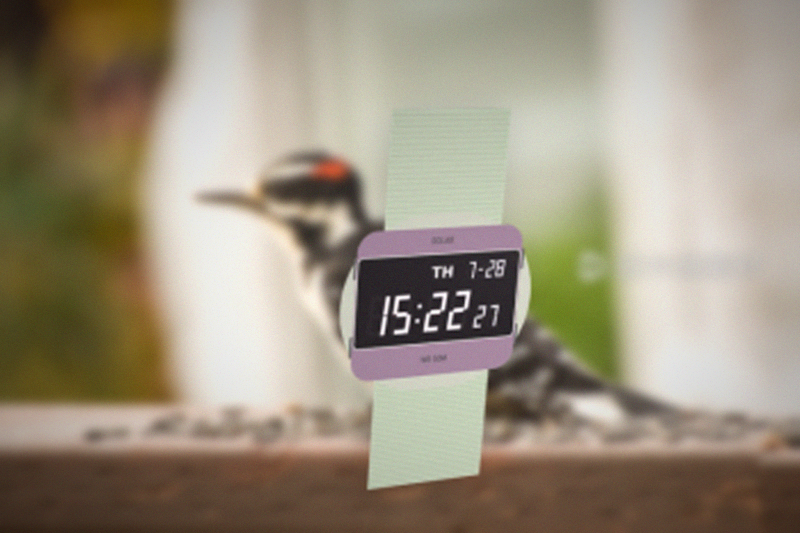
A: 15 h 22 min 27 s
